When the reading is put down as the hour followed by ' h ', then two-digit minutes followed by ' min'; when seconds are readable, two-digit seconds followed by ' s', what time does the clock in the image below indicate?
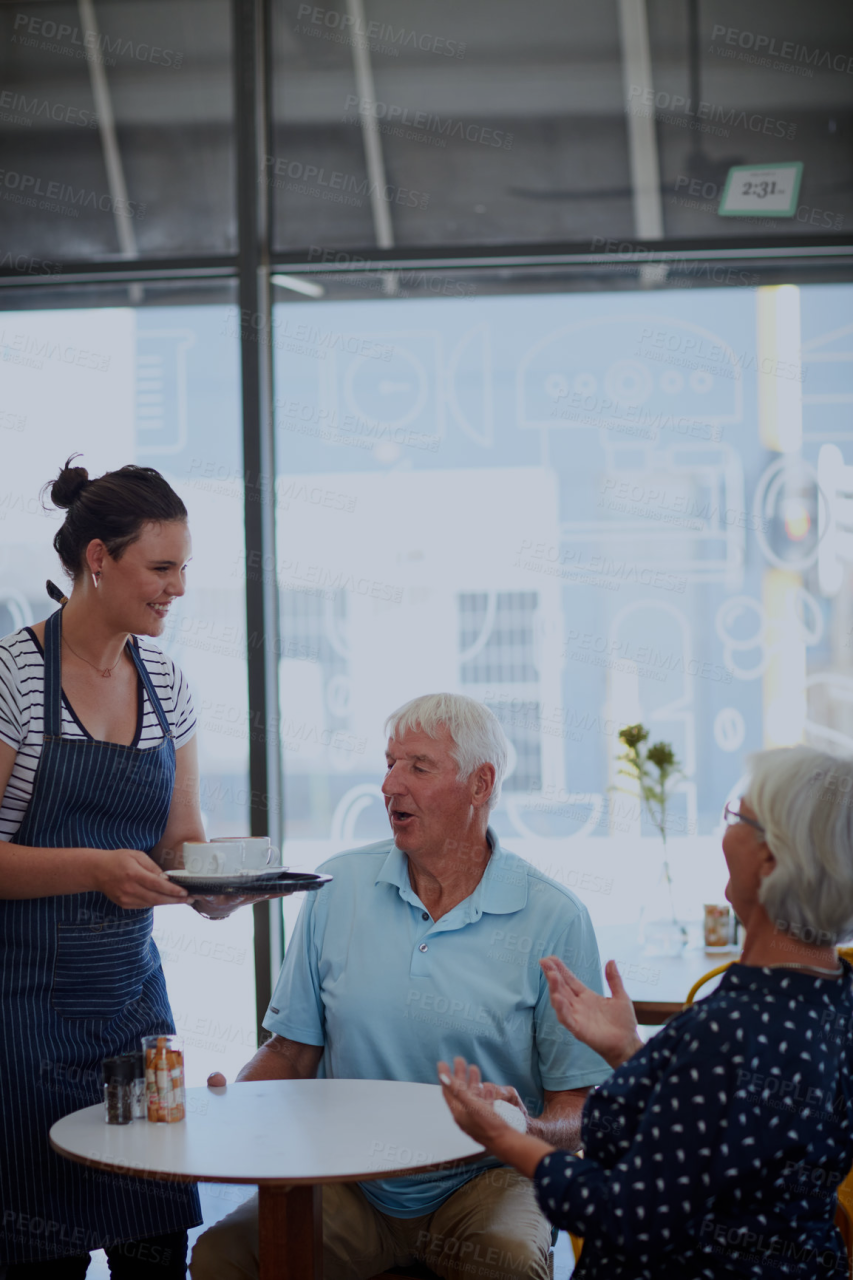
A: 2 h 31 min
